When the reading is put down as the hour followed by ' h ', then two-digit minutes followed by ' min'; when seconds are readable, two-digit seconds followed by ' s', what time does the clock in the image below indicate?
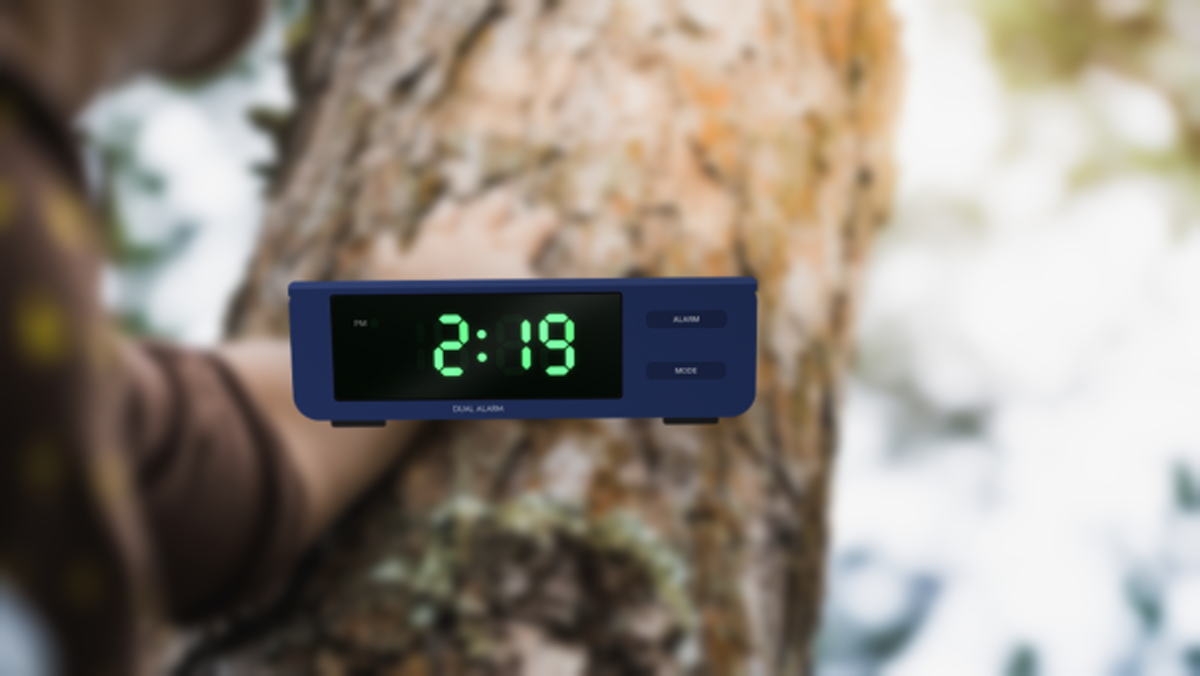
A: 2 h 19 min
